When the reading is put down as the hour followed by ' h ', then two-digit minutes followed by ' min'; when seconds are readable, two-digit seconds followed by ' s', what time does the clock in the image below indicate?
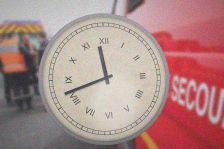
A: 11 h 42 min
